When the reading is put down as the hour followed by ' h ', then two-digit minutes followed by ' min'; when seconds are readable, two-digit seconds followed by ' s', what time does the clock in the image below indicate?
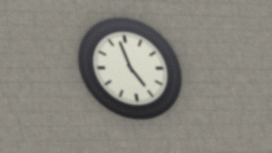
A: 4 h 58 min
